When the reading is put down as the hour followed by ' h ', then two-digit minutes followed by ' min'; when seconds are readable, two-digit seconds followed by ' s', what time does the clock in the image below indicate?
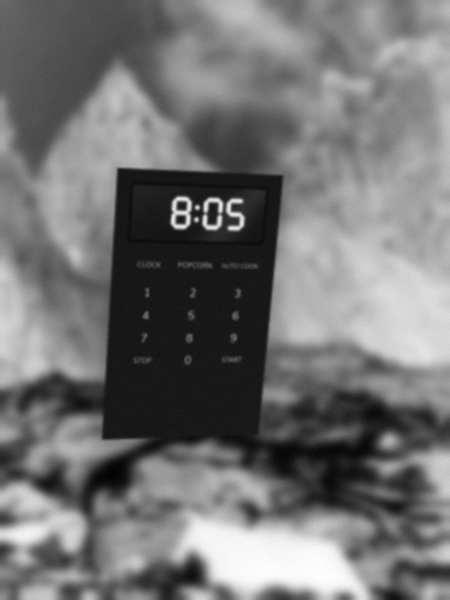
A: 8 h 05 min
